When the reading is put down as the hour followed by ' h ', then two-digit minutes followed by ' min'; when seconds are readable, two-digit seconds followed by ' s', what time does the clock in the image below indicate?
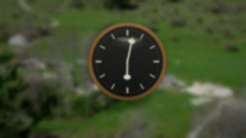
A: 6 h 02 min
